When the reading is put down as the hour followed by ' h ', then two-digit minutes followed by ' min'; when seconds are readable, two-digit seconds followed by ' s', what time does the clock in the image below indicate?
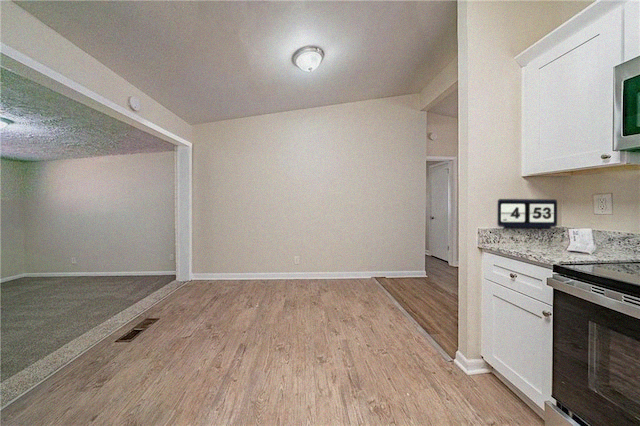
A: 4 h 53 min
